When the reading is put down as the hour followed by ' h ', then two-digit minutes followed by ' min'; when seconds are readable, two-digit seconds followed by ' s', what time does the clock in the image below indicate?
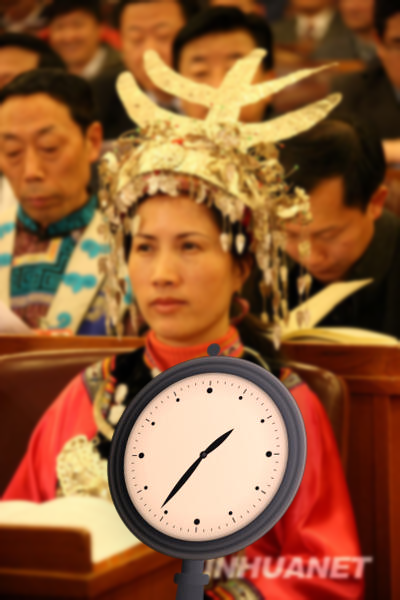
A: 1 h 36 min
